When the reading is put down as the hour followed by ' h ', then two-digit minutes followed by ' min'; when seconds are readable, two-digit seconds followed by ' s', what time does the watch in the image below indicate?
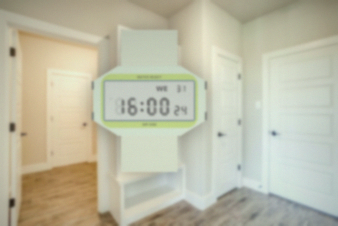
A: 16 h 00 min
